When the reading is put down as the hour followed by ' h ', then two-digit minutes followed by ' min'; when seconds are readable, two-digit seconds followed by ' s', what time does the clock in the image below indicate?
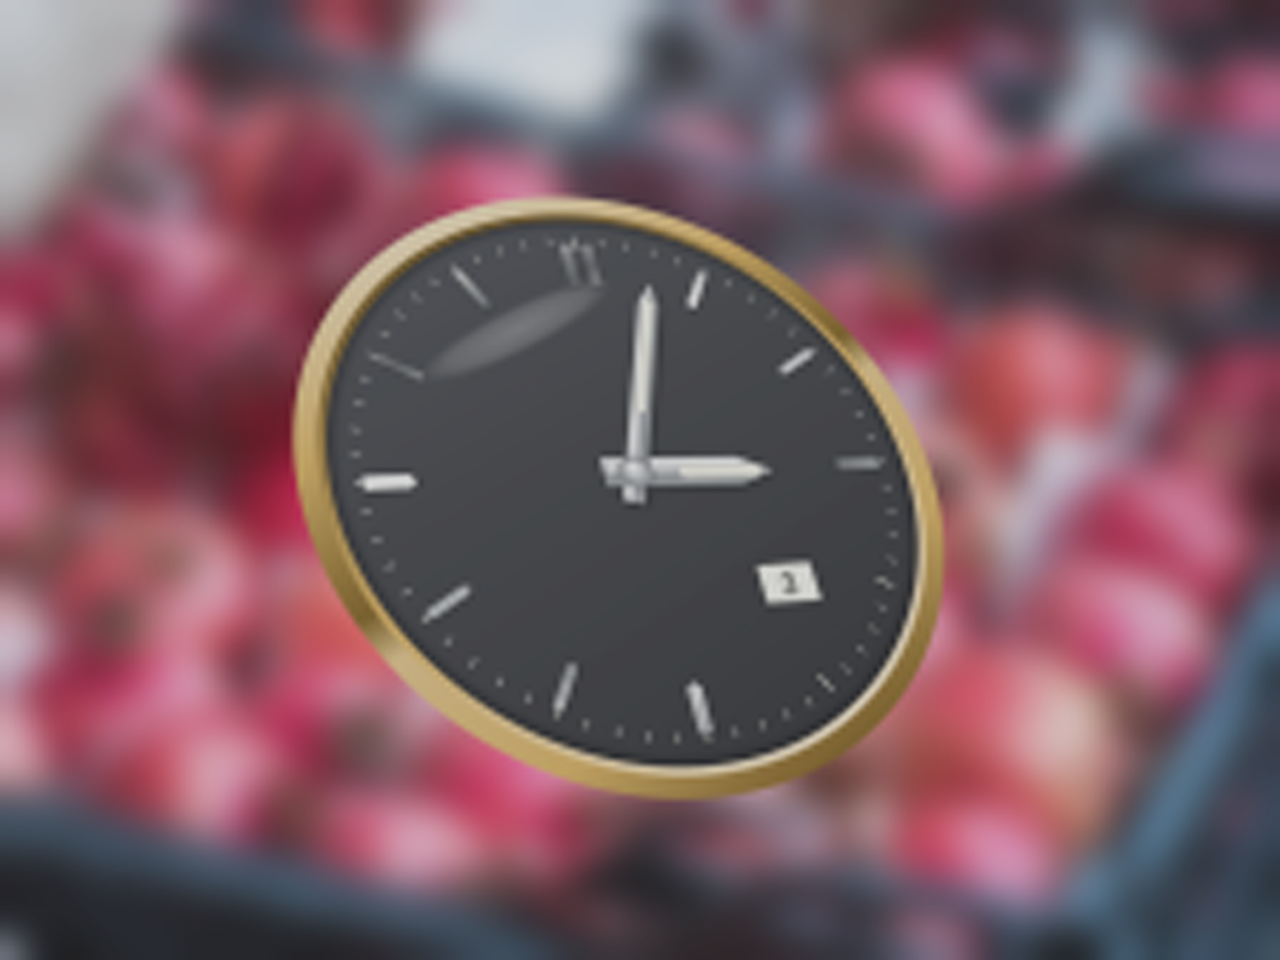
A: 3 h 03 min
